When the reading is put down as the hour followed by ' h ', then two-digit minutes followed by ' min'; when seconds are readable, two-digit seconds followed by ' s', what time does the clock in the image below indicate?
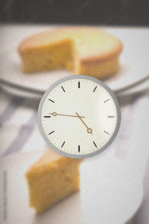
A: 4 h 46 min
